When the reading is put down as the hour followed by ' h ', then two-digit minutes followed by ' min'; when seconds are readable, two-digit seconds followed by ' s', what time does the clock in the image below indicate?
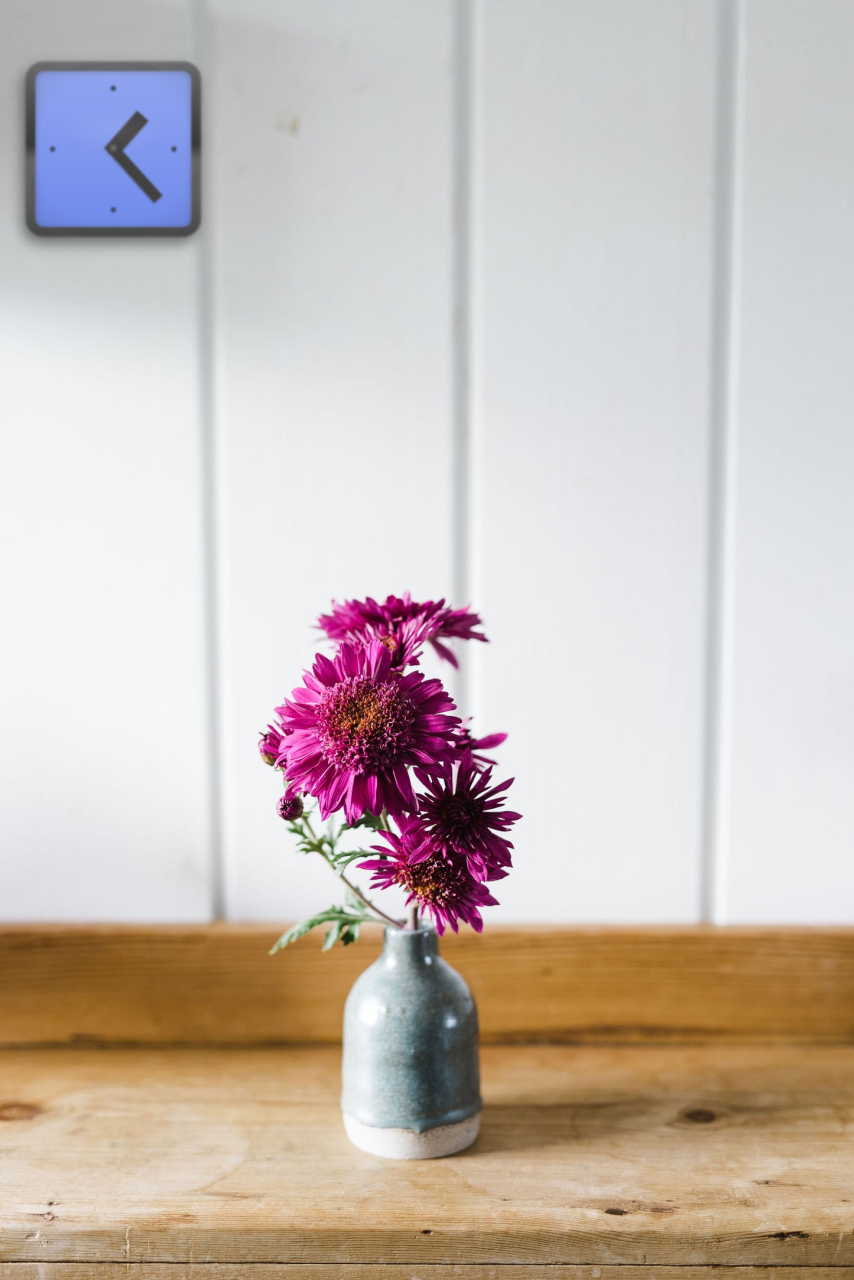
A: 1 h 23 min
